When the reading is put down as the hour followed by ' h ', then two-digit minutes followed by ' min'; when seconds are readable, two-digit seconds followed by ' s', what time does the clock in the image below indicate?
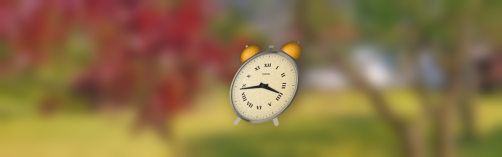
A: 3 h 44 min
